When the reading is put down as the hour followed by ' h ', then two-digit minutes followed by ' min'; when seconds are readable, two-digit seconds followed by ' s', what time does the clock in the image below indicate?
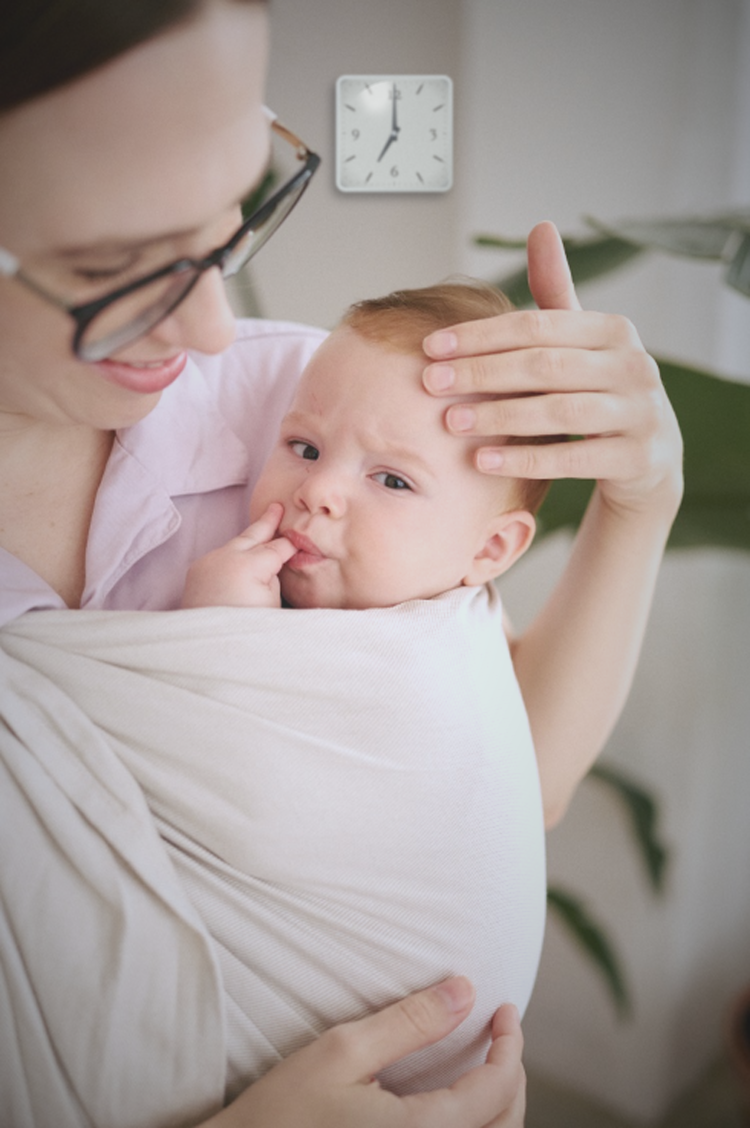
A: 7 h 00 min
